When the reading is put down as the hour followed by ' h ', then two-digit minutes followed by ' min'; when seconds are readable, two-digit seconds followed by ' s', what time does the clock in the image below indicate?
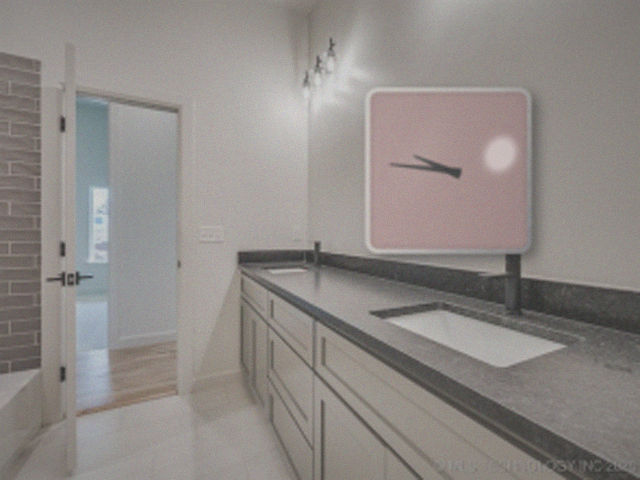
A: 9 h 46 min
